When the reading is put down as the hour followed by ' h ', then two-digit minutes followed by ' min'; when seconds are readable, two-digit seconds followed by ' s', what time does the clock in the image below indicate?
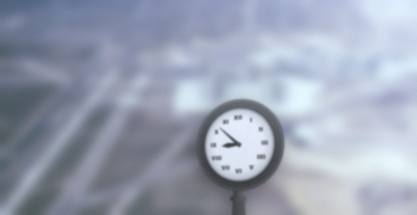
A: 8 h 52 min
